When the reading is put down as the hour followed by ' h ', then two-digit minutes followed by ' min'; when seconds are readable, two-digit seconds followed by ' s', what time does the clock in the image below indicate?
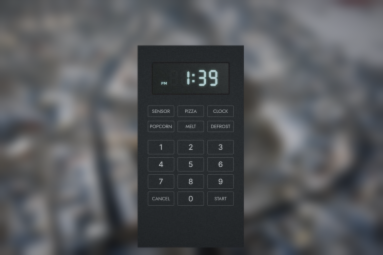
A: 1 h 39 min
